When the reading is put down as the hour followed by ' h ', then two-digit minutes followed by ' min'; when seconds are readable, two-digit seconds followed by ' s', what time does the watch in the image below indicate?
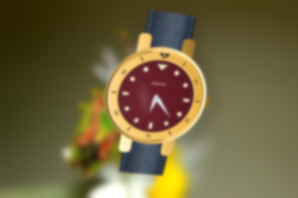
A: 6 h 23 min
